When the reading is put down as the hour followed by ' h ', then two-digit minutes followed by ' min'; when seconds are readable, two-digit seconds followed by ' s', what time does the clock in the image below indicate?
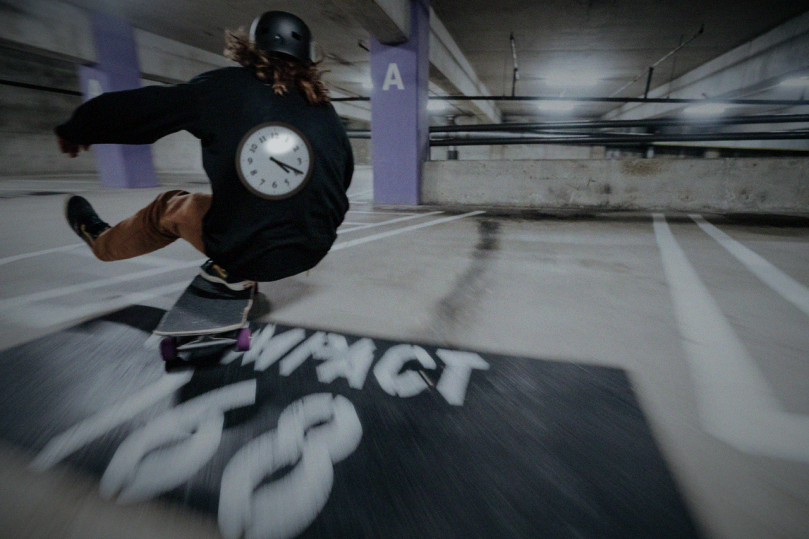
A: 4 h 19 min
